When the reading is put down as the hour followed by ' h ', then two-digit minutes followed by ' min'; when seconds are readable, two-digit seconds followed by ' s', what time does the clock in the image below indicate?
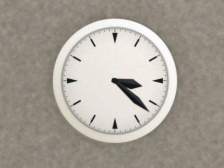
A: 3 h 22 min
